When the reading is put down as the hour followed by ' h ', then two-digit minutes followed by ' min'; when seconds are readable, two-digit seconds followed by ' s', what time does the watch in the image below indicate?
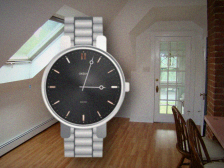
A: 3 h 03 min
